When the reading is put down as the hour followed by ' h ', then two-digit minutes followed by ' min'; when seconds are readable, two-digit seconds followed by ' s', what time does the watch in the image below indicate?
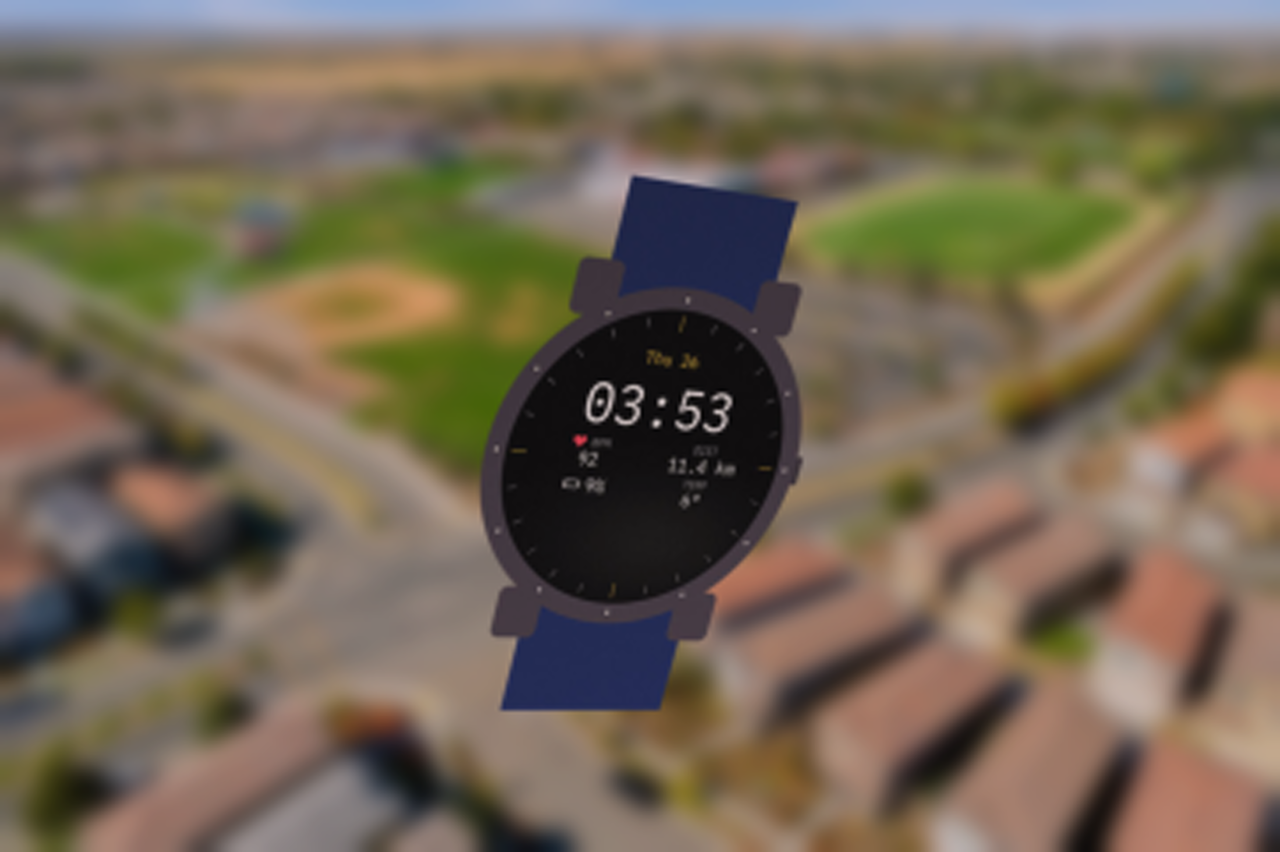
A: 3 h 53 min
